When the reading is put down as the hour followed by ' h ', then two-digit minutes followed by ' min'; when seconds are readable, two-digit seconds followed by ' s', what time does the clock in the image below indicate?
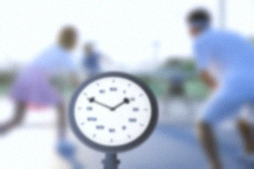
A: 1 h 49 min
